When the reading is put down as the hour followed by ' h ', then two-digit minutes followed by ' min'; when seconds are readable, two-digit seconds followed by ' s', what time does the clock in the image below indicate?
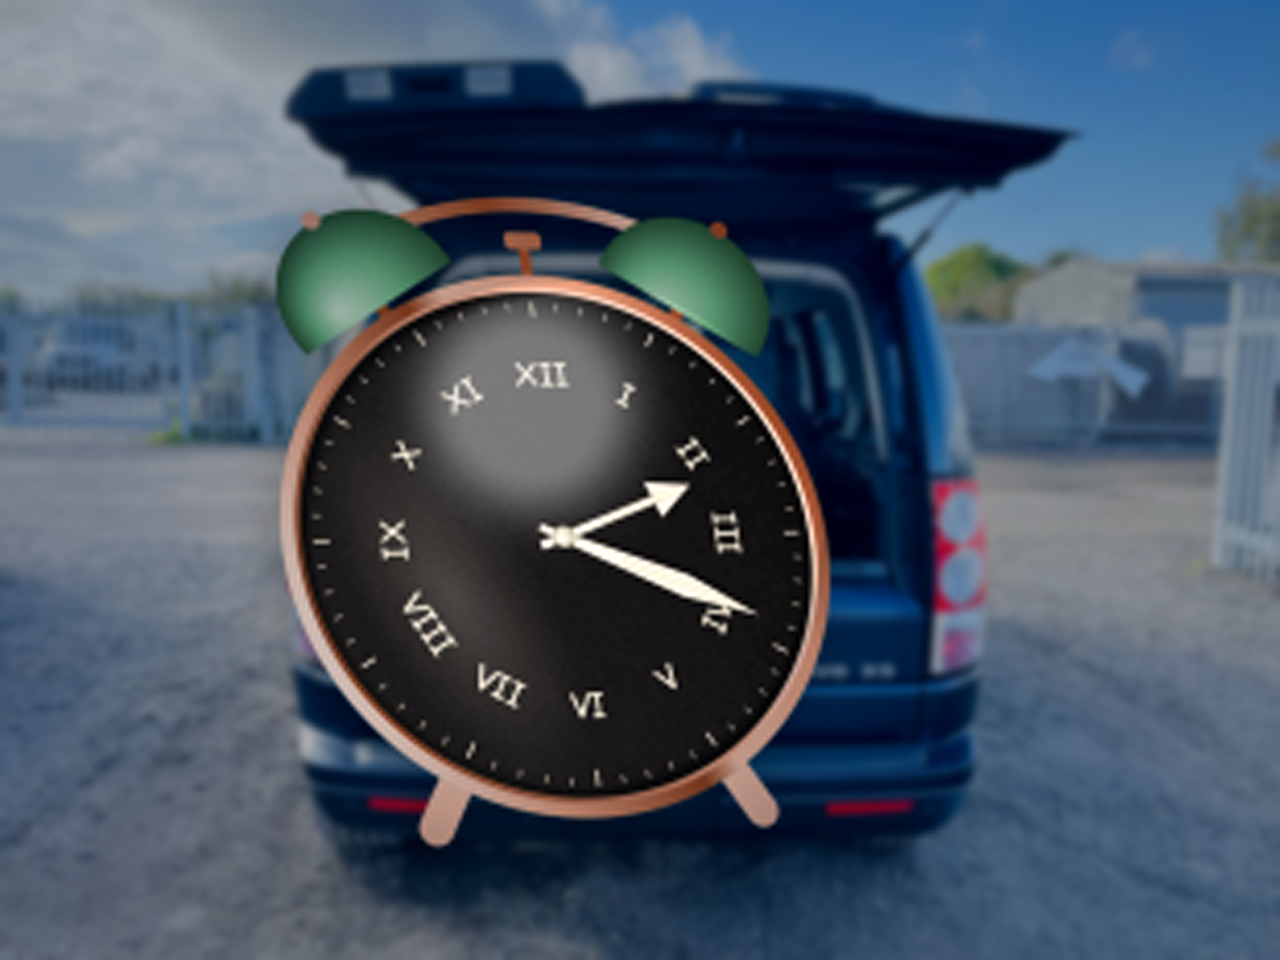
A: 2 h 19 min
